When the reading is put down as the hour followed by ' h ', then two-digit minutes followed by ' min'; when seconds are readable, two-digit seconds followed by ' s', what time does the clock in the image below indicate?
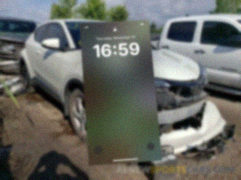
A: 16 h 59 min
